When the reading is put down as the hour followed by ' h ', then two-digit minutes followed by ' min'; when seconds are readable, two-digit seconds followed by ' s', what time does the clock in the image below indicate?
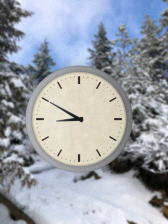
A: 8 h 50 min
